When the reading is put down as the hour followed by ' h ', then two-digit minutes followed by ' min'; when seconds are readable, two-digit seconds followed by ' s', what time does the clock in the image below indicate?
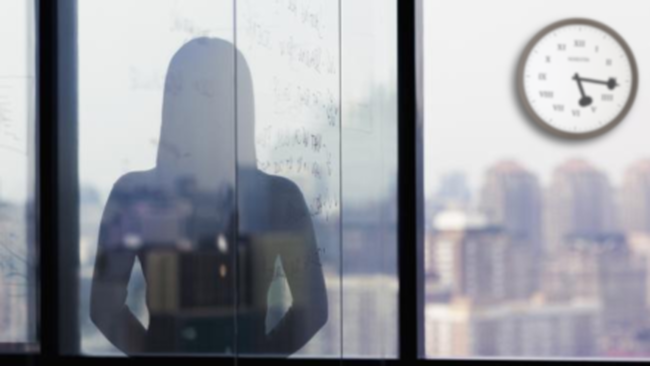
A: 5 h 16 min
